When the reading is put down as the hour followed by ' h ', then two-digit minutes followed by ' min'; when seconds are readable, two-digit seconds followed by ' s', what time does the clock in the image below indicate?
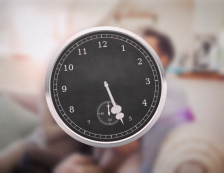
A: 5 h 27 min
